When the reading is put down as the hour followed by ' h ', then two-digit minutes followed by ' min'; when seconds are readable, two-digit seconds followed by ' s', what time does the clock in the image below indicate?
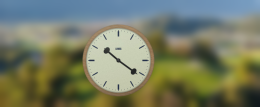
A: 10 h 21 min
